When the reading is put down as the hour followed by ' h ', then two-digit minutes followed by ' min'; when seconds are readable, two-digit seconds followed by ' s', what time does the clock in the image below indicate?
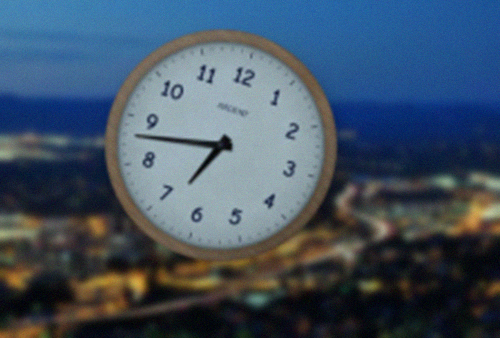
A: 6 h 43 min
